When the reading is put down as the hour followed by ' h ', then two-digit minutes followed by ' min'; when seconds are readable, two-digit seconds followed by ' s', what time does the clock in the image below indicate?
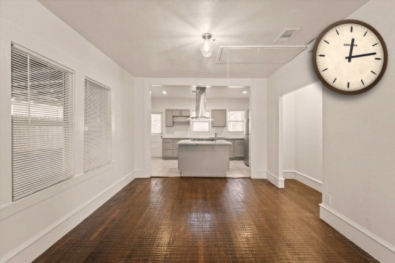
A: 12 h 13 min
